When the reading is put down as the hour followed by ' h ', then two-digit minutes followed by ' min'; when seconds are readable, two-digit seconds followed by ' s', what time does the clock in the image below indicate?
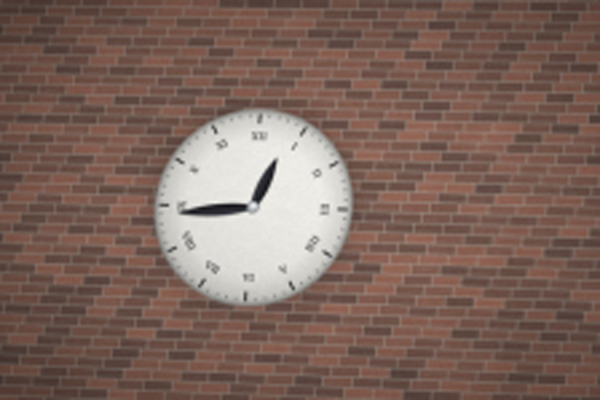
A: 12 h 44 min
